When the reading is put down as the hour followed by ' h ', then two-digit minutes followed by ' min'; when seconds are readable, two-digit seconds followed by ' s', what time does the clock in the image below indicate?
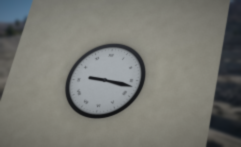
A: 9 h 17 min
